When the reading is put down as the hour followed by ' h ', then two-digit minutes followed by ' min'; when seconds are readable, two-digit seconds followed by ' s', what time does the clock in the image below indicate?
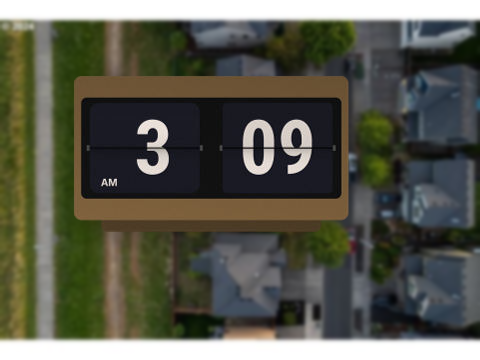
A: 3 h 09 min
